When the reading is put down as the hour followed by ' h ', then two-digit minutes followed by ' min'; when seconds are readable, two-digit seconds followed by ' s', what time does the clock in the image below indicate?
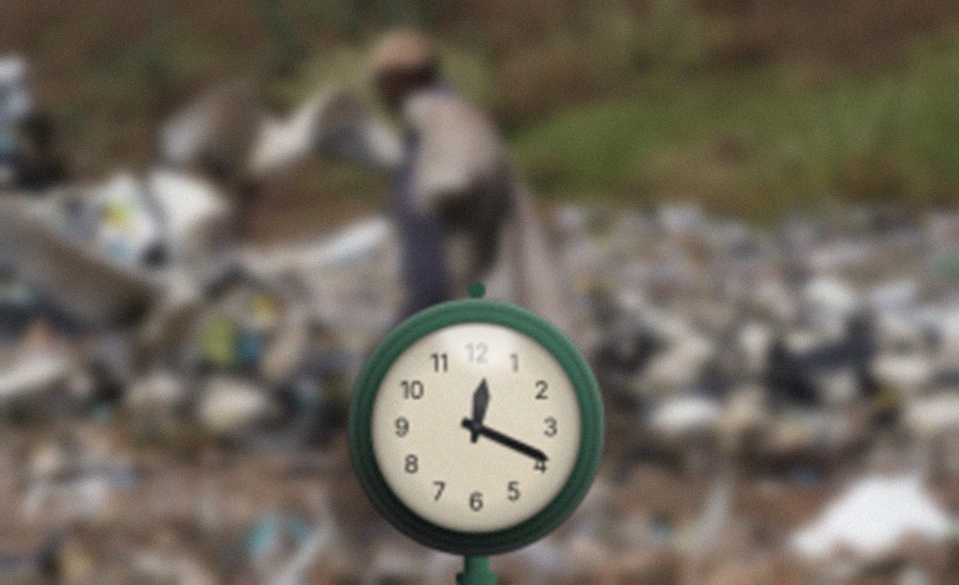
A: 12 h 19 min
